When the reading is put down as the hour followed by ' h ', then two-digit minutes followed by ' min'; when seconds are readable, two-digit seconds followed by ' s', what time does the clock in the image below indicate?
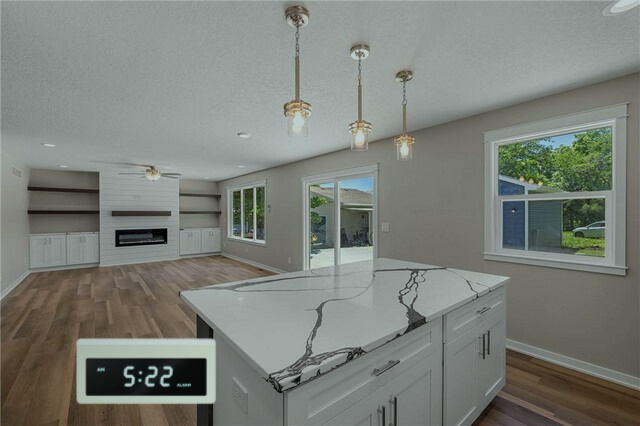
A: 5 h 22 min
